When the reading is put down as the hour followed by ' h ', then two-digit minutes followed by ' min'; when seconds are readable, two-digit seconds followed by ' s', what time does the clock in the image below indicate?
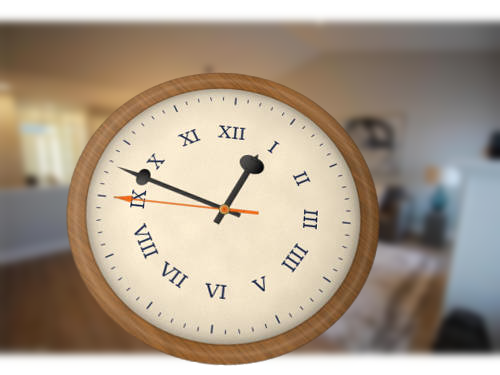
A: 12 h 47 min 45 s
